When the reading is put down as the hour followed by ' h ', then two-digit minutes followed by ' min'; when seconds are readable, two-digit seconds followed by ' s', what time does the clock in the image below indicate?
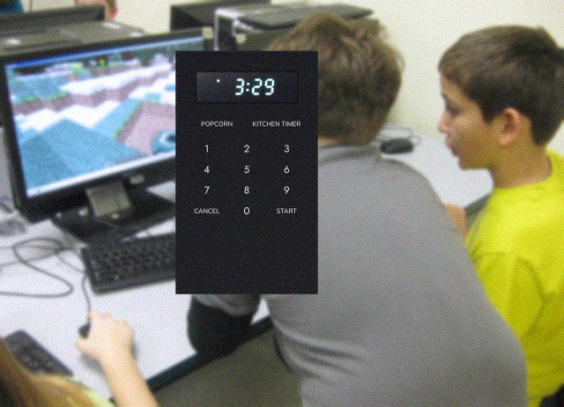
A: 3 h 29 min
